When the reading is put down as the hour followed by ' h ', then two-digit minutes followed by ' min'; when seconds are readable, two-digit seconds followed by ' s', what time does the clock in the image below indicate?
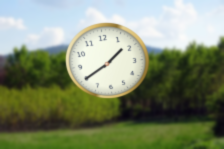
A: 1 h 40 min
